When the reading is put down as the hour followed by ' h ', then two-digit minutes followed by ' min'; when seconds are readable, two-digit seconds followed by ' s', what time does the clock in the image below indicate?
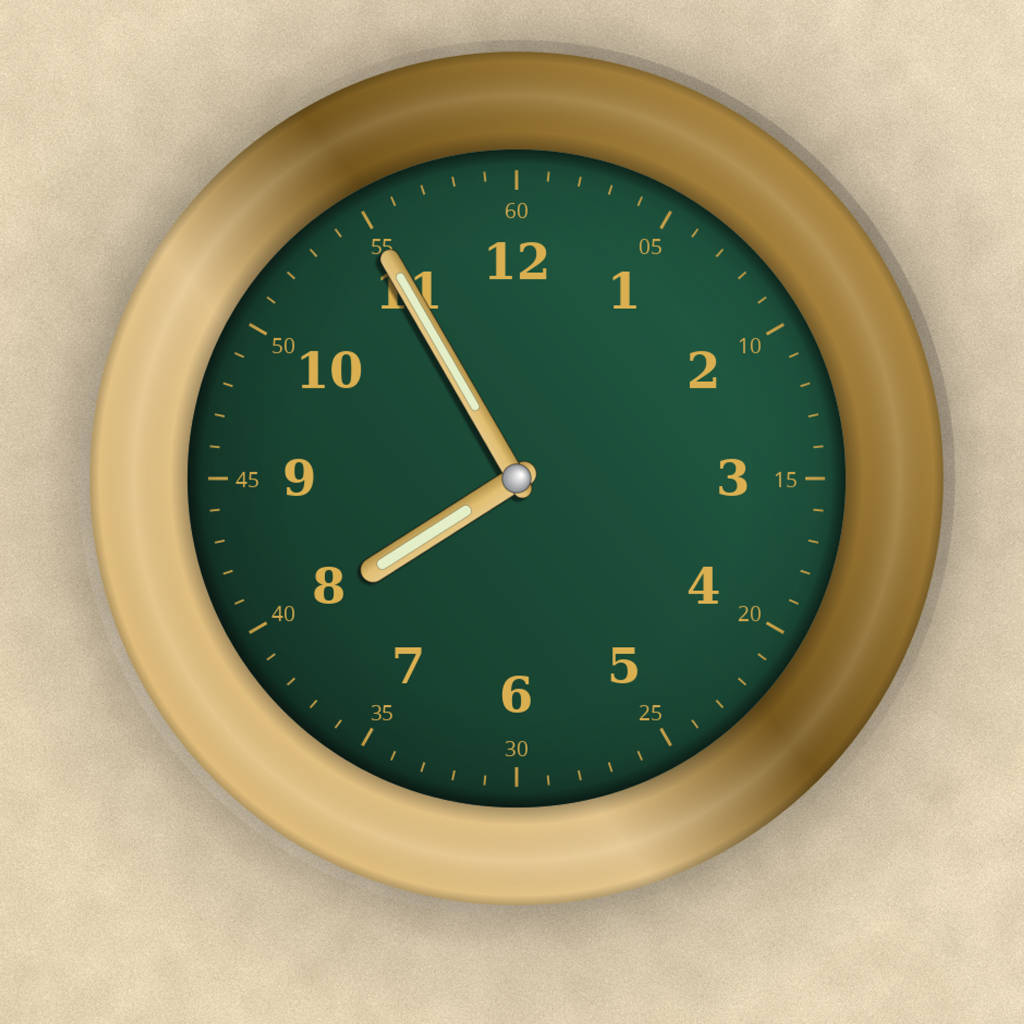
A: 7 h 55 min
